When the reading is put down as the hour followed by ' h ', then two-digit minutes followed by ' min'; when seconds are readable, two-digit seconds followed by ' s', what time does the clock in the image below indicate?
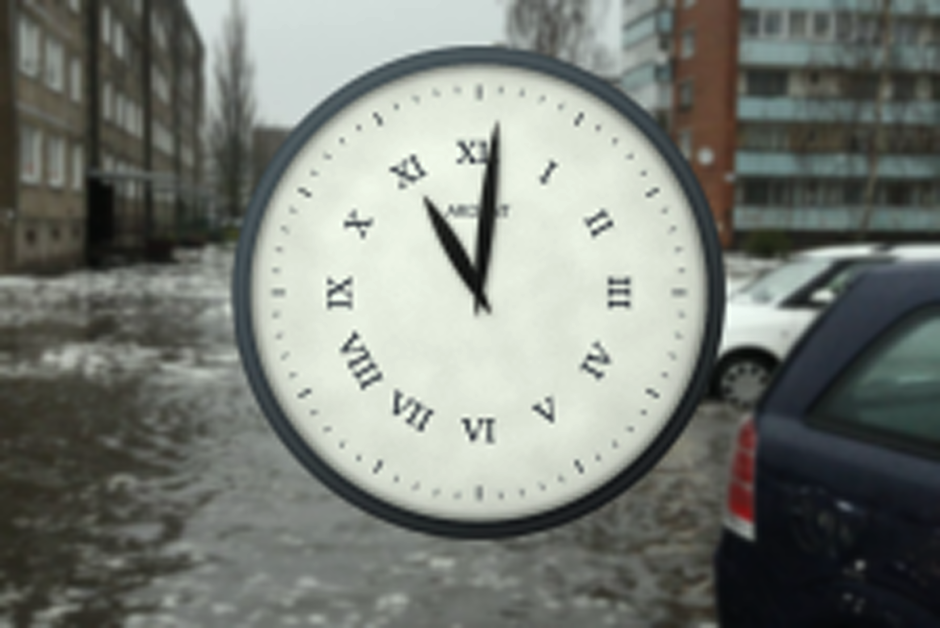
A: 11 h 01 min
